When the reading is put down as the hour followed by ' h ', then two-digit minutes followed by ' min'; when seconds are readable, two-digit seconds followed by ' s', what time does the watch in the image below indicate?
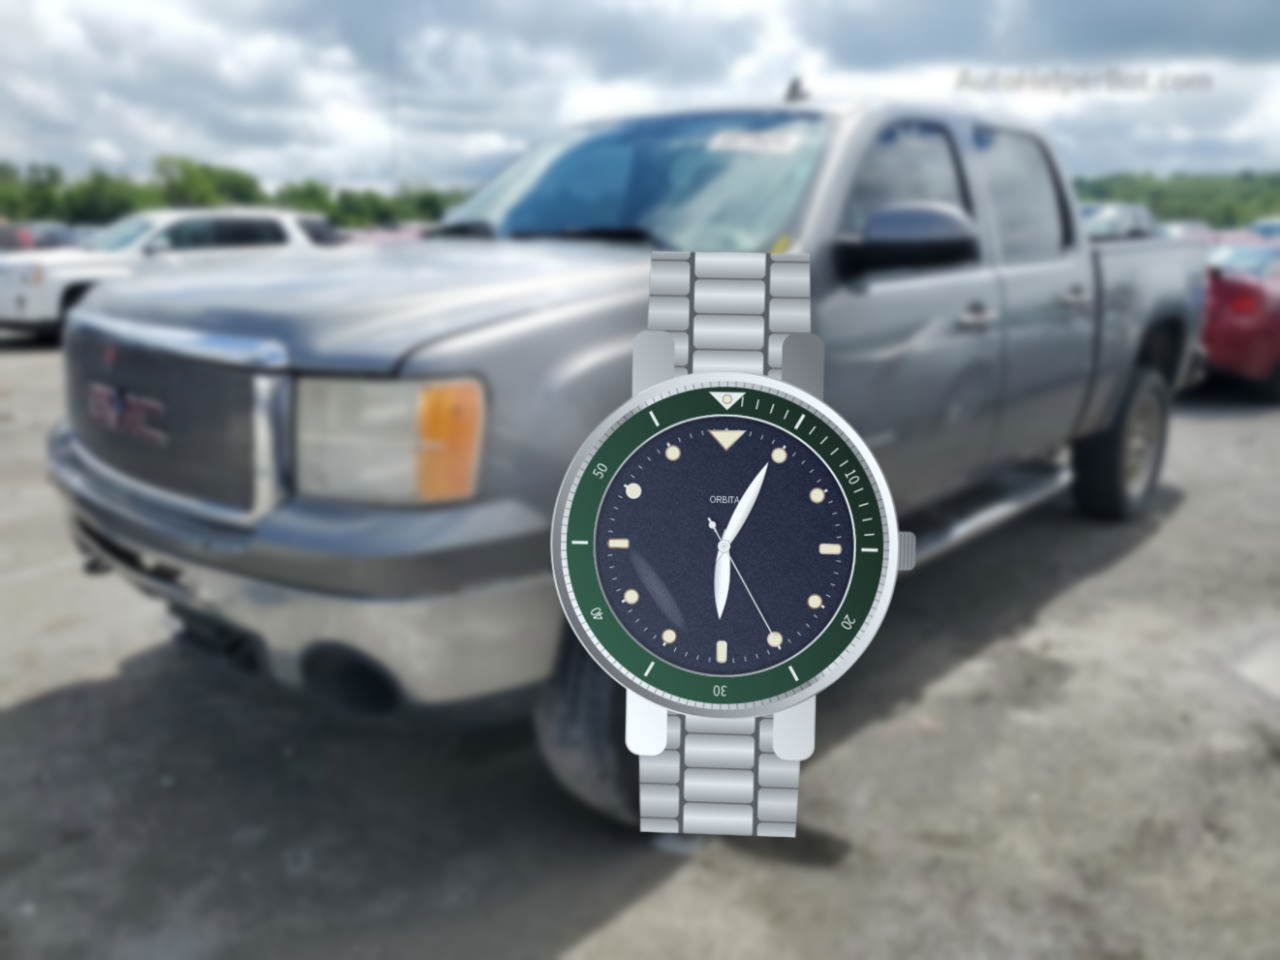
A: 6 h 04 min 25 s
